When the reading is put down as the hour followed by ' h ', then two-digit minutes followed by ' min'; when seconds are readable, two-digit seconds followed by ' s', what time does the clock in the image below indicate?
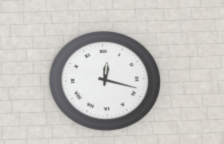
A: 12 h 18 min
